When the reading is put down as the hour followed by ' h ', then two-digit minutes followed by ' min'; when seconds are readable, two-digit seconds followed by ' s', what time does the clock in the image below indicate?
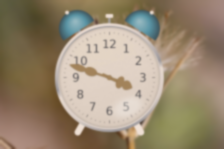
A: 3 h 48 min
